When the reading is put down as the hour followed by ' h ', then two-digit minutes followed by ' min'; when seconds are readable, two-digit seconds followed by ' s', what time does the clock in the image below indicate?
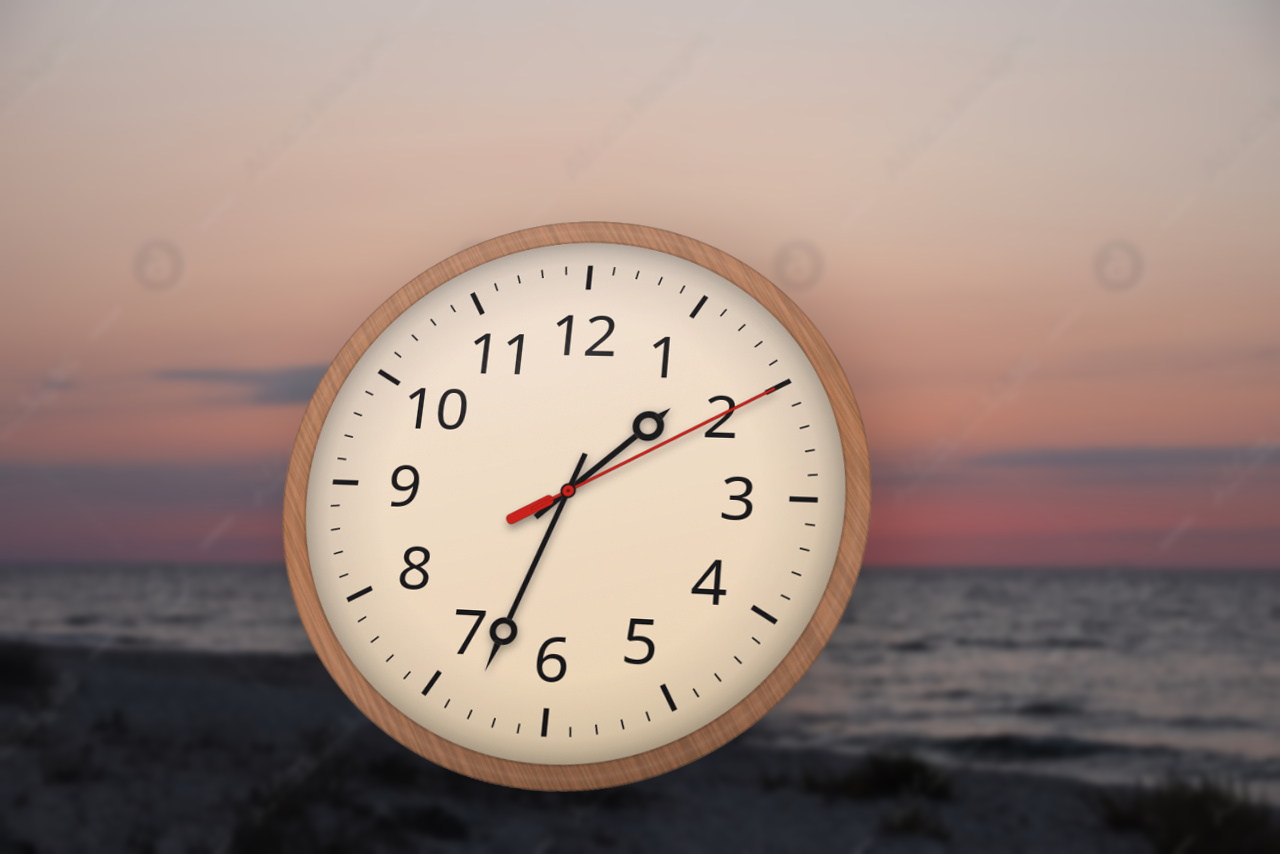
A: 1 h 33 min 10 s
